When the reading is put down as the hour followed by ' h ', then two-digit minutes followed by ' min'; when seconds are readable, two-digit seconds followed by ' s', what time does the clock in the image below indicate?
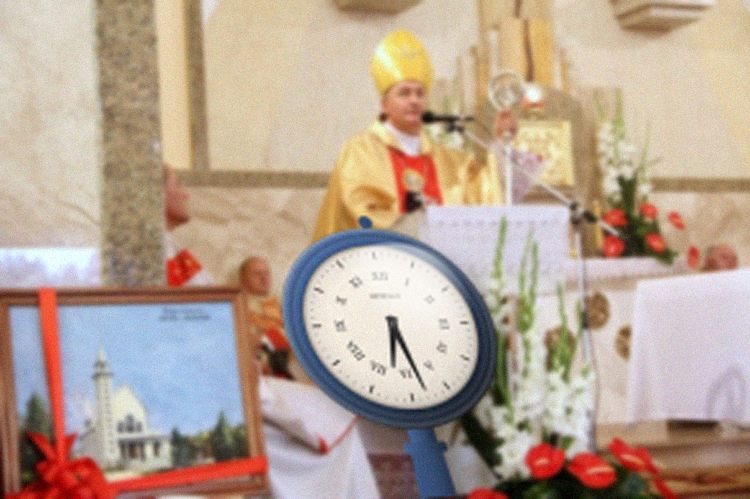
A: 6 h 28 min
